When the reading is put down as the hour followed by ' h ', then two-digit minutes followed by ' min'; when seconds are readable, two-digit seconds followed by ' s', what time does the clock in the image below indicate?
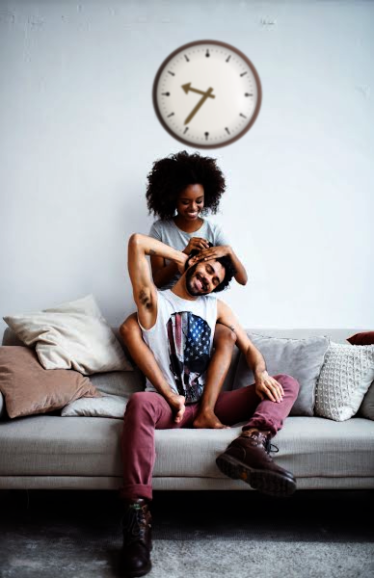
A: 9 h 36 min
